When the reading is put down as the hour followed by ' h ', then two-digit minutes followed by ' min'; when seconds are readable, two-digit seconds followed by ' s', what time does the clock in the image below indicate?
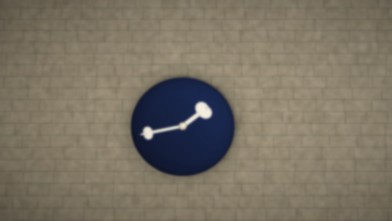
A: 1 h 43 min
